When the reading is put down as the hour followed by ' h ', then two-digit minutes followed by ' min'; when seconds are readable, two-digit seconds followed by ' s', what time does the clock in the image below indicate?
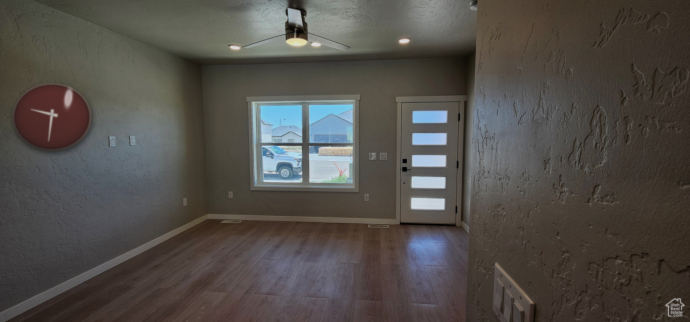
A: 9 h 31 min
